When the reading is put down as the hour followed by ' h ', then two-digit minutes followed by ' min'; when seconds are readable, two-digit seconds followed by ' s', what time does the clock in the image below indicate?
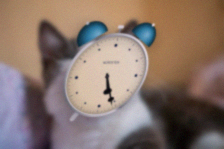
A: 5 h 26 min
